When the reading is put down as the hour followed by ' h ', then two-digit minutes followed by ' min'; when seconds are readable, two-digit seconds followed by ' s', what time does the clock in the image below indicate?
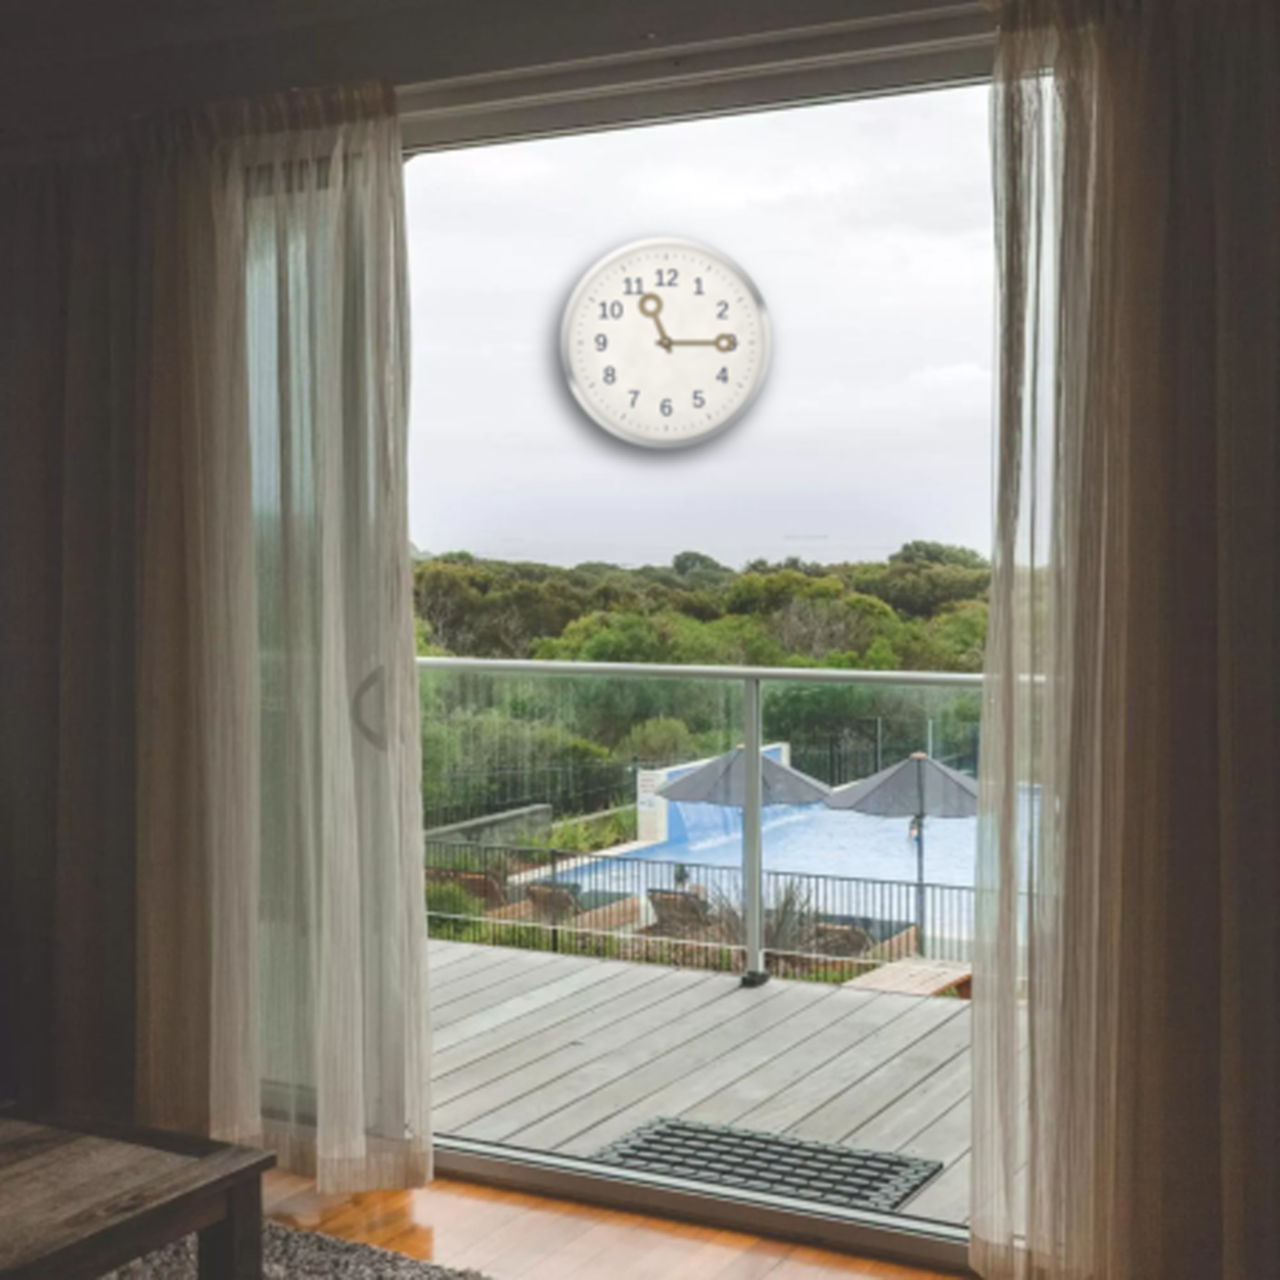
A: 11 h 15 min
